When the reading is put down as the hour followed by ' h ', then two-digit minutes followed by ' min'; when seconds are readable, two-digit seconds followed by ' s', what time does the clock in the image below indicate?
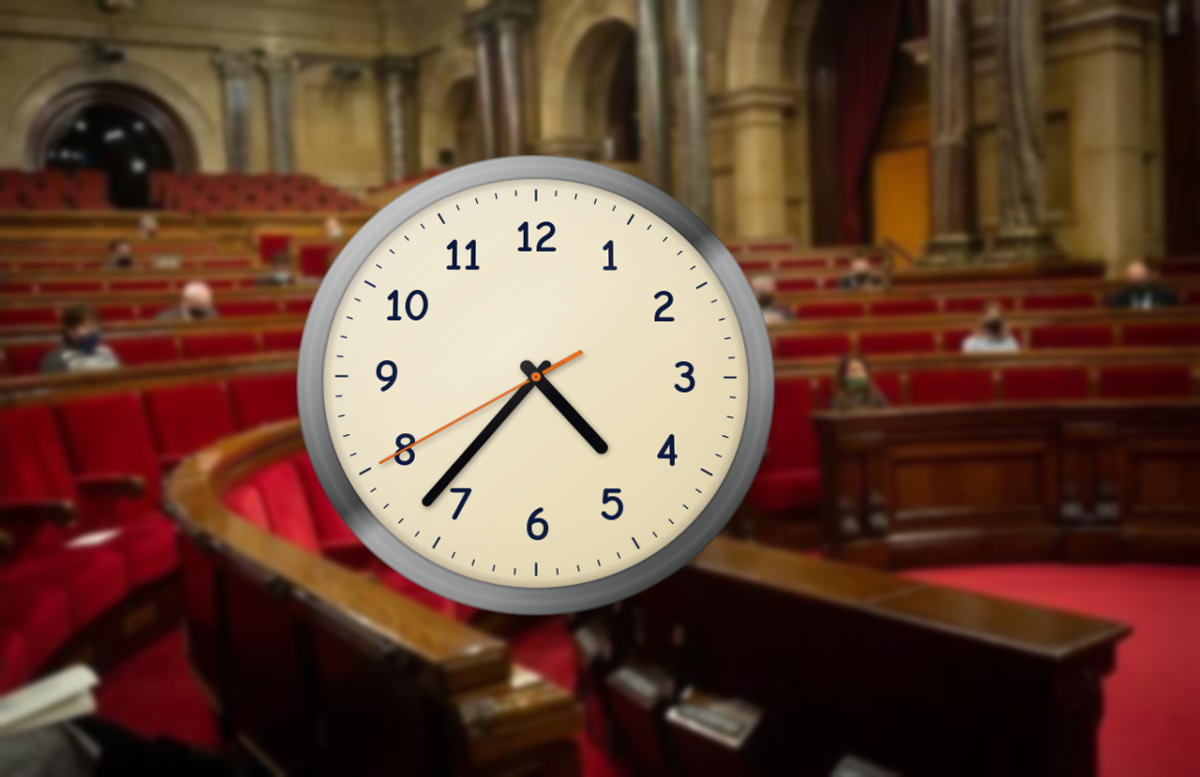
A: 4 h 36 min 40 s
